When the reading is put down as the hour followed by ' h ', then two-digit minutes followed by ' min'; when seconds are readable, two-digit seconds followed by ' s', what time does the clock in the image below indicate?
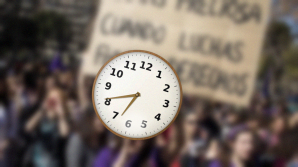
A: 6 h 41 min
